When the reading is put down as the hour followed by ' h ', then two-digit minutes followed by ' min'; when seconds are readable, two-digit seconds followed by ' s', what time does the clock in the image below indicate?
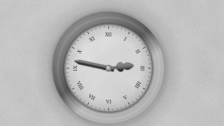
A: 2 h 47 min
